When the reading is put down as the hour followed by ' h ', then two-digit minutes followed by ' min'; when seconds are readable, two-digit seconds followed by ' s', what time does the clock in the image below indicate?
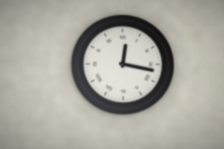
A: 12 h 17 min
